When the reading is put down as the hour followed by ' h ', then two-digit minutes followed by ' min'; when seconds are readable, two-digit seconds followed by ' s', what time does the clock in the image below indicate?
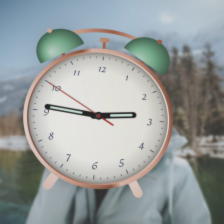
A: 2 h 45 min 50 s
